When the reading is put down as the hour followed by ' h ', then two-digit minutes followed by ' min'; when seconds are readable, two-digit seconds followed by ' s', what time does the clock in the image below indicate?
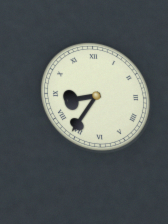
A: 8 h 36 min
